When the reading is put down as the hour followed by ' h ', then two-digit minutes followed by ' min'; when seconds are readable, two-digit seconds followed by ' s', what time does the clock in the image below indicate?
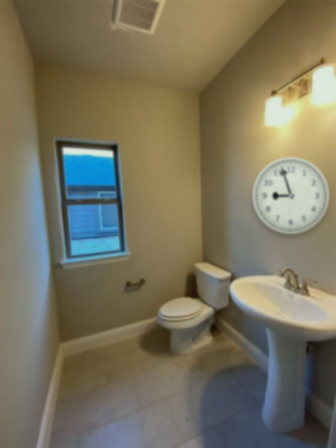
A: 8 h 57 min
